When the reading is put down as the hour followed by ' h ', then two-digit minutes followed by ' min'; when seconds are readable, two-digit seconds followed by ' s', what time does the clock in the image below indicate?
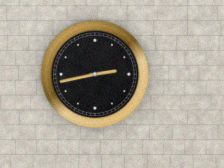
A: 2 h 43 min
